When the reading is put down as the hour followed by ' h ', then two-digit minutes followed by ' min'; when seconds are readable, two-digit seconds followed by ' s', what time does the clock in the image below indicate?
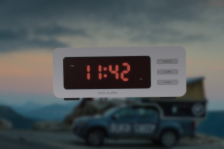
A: 11 h 42 min
